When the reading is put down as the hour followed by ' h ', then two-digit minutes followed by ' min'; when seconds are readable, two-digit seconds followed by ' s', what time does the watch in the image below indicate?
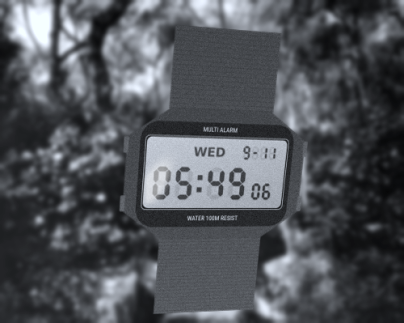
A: 5 h 49 min 06 s
